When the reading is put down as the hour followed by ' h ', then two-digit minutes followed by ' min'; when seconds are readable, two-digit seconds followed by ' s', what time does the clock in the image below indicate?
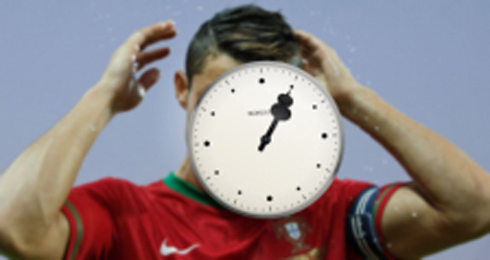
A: 1 h 05 min
